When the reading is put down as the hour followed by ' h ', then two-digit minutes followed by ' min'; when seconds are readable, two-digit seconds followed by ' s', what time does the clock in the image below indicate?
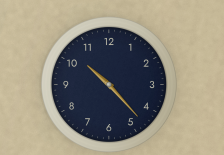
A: 10 h 23 min
